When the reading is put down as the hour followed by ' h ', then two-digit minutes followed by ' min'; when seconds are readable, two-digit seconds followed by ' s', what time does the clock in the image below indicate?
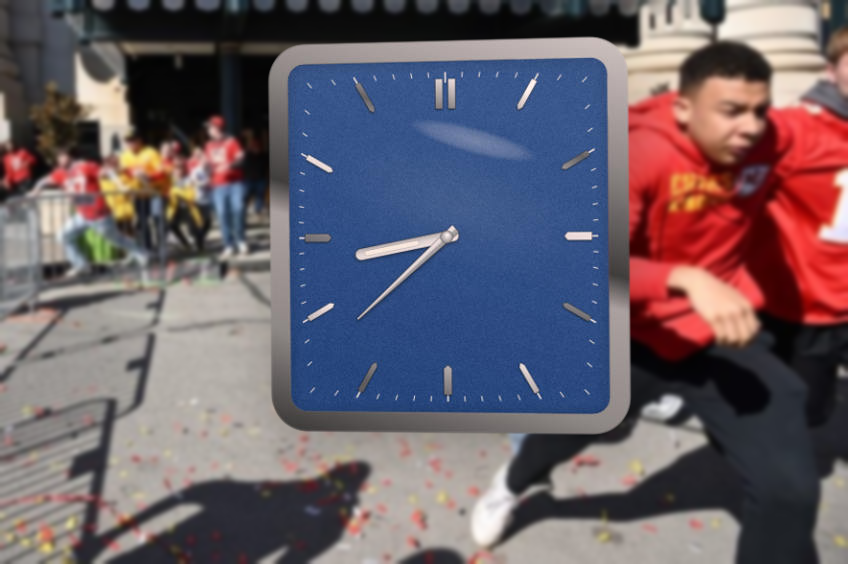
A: 8 h 38 min
